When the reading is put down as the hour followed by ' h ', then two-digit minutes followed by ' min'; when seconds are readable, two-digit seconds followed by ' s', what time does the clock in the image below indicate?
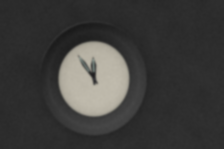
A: 11 h 54 min
